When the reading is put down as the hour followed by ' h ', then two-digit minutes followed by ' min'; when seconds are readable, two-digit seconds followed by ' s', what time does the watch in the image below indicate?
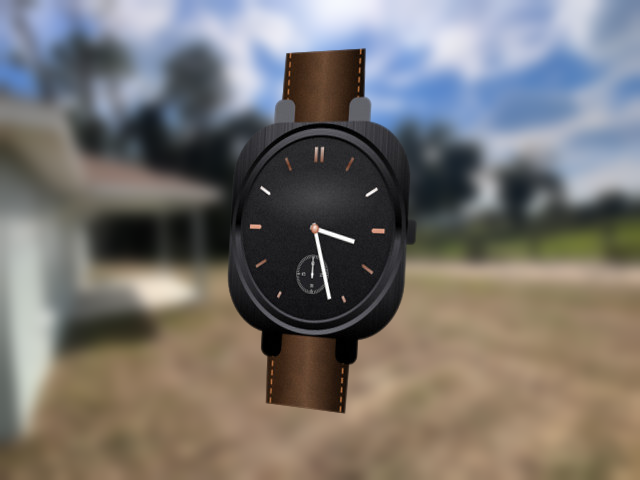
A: 3 h 27 min
